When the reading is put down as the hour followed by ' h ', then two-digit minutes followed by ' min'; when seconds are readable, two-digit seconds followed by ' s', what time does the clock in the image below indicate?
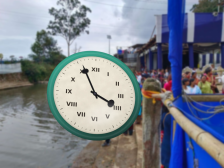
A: 3 h 56 min
